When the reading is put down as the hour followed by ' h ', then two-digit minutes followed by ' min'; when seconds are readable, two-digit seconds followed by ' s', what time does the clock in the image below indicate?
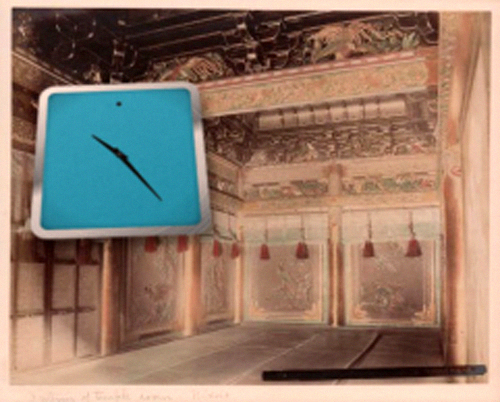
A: 10 h 24 min
